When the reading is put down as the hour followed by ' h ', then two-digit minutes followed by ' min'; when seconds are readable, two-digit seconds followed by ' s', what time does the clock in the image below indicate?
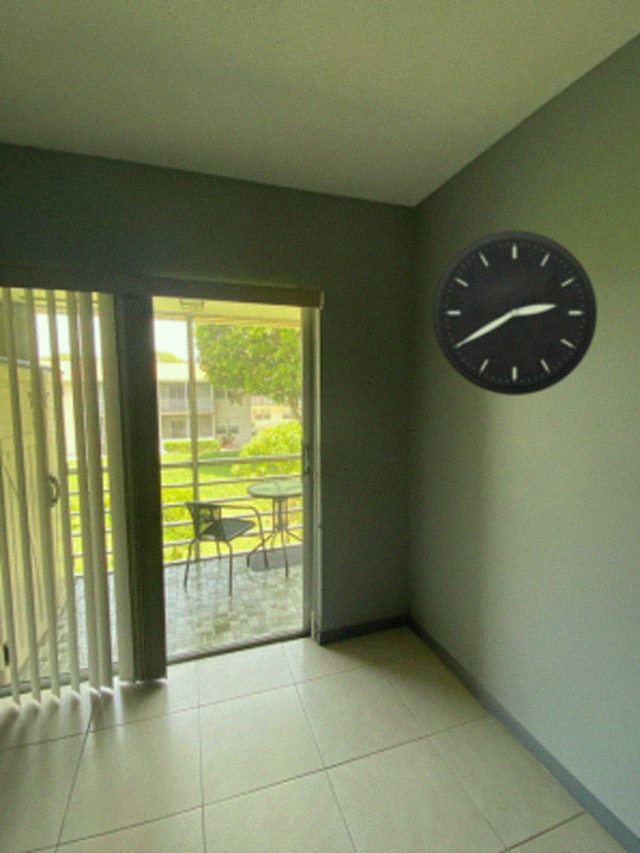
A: 2 h 40 min
